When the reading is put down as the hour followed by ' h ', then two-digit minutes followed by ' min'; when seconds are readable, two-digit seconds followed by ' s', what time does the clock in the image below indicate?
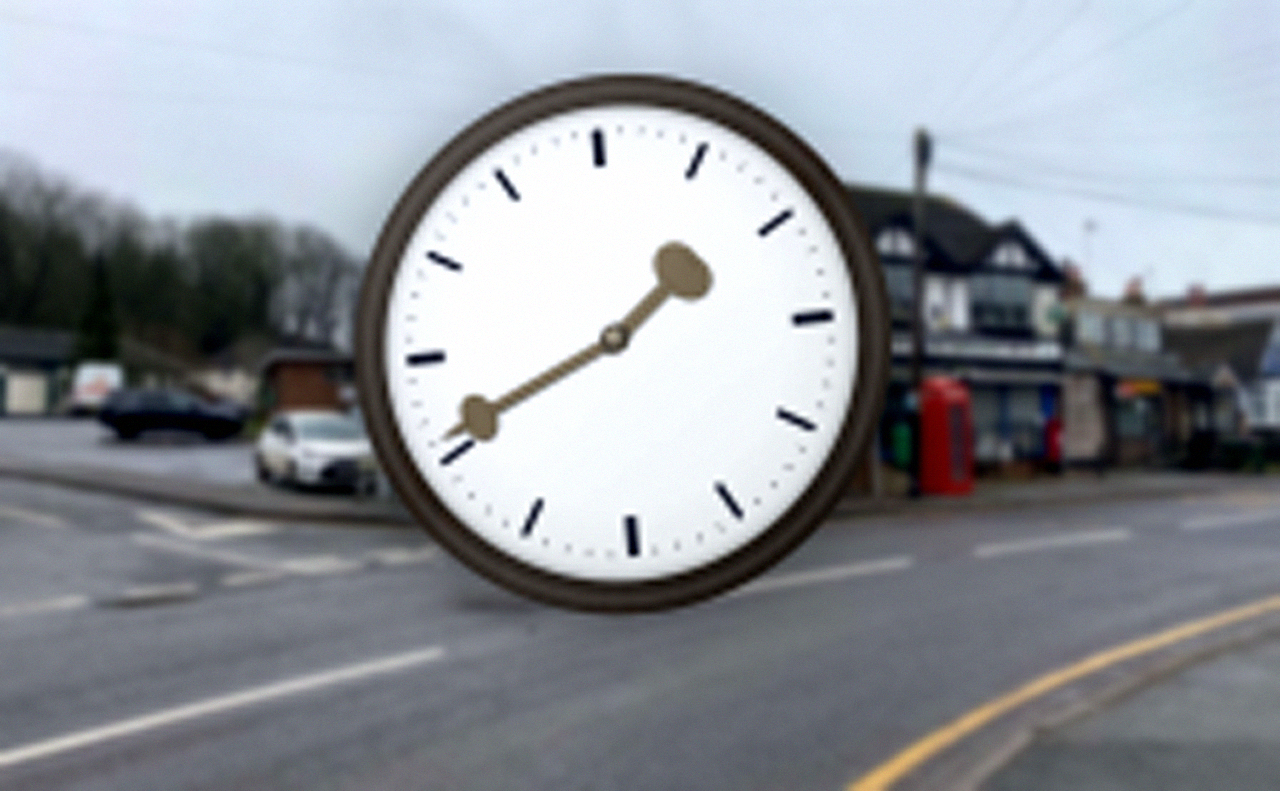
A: 1 h 41 min
